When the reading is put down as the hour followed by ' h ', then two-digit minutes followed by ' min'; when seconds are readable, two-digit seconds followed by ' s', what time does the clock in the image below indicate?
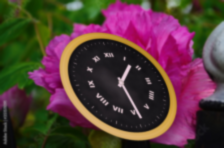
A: 1 h 29 min
